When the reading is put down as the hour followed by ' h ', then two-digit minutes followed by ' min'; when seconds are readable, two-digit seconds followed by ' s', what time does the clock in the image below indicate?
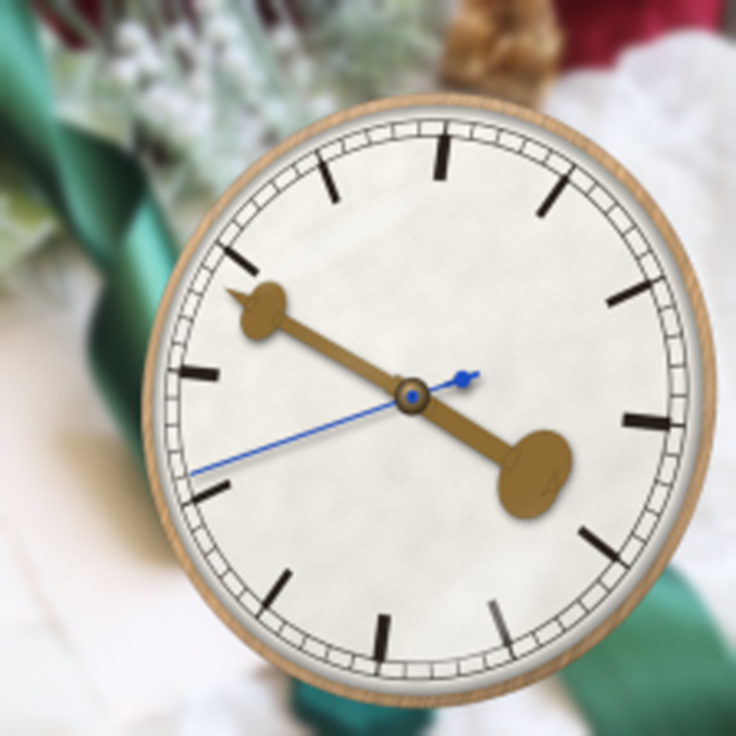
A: 3 h 48 min 41 s
